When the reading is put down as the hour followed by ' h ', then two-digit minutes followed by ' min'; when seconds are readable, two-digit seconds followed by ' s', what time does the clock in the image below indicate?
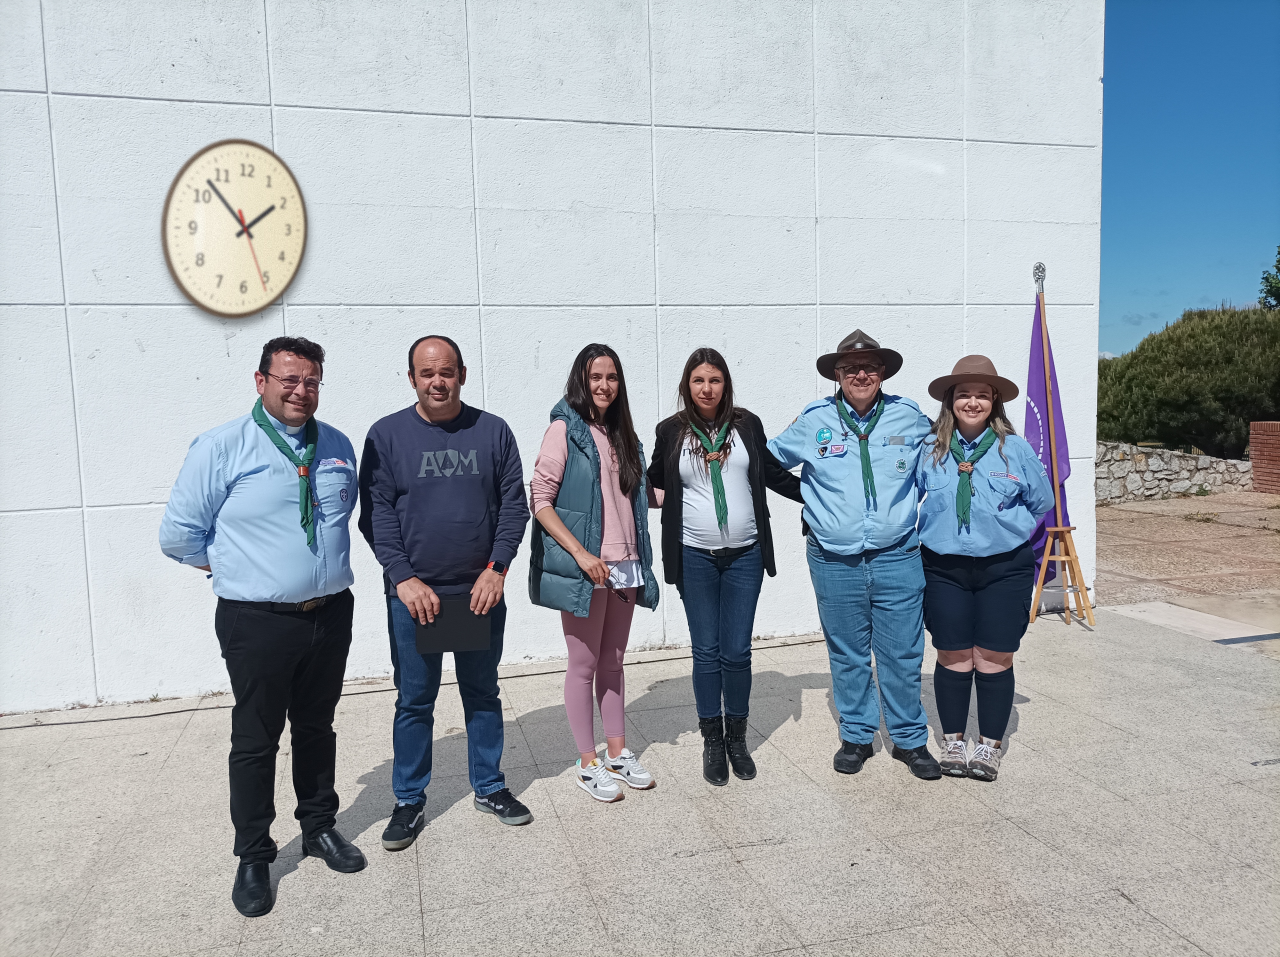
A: 1 h 52 min 26 s
